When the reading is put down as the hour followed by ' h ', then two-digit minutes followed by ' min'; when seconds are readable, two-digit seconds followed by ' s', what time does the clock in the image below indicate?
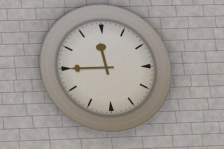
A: 11 h 45 min
